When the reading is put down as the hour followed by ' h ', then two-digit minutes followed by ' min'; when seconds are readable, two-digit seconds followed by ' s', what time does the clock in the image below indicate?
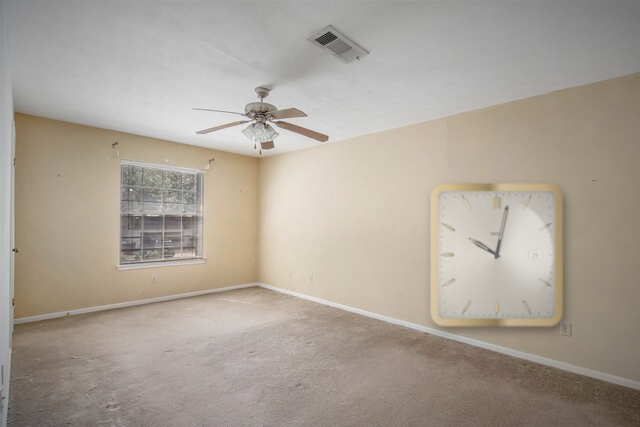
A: 10 h 02 min
